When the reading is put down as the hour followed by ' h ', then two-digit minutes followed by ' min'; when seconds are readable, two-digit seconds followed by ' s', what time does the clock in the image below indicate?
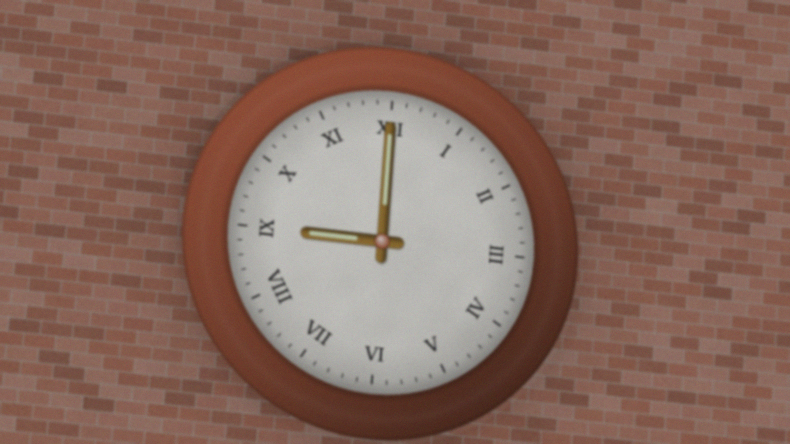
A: 9 h 00 min
